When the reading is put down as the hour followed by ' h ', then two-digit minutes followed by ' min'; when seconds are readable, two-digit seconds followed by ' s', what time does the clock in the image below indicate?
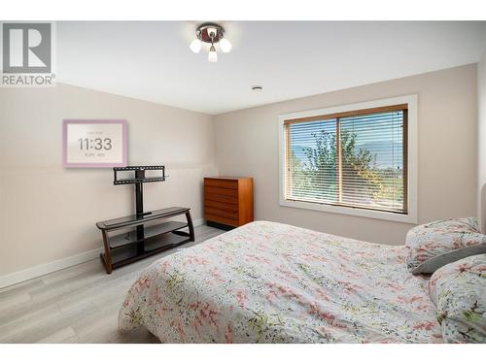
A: 11 h 33 min
